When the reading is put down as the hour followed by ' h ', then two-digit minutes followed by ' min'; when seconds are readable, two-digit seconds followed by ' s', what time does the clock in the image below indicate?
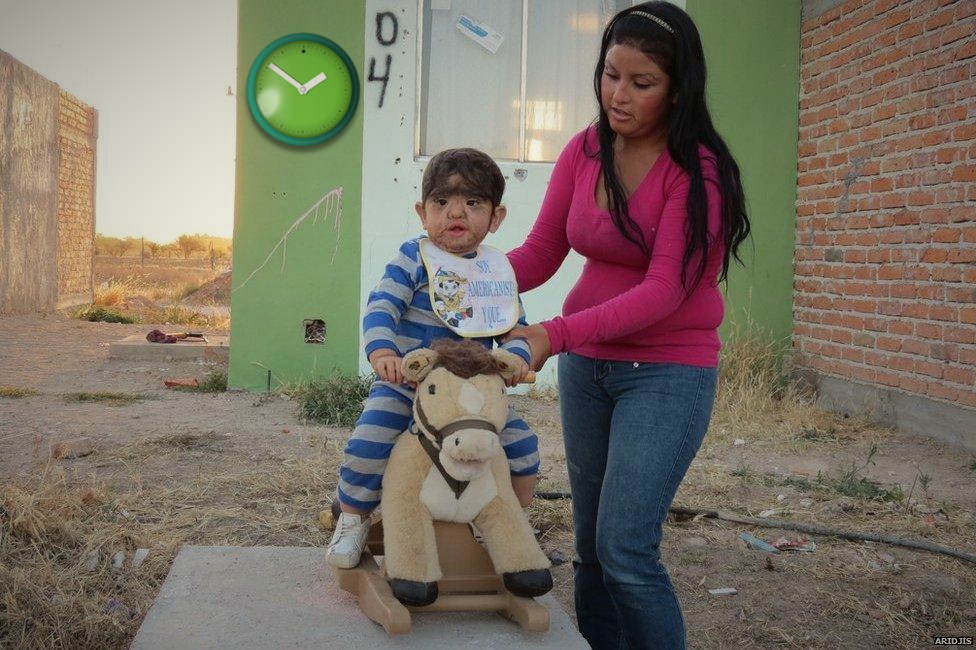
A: 1 h 51 min
